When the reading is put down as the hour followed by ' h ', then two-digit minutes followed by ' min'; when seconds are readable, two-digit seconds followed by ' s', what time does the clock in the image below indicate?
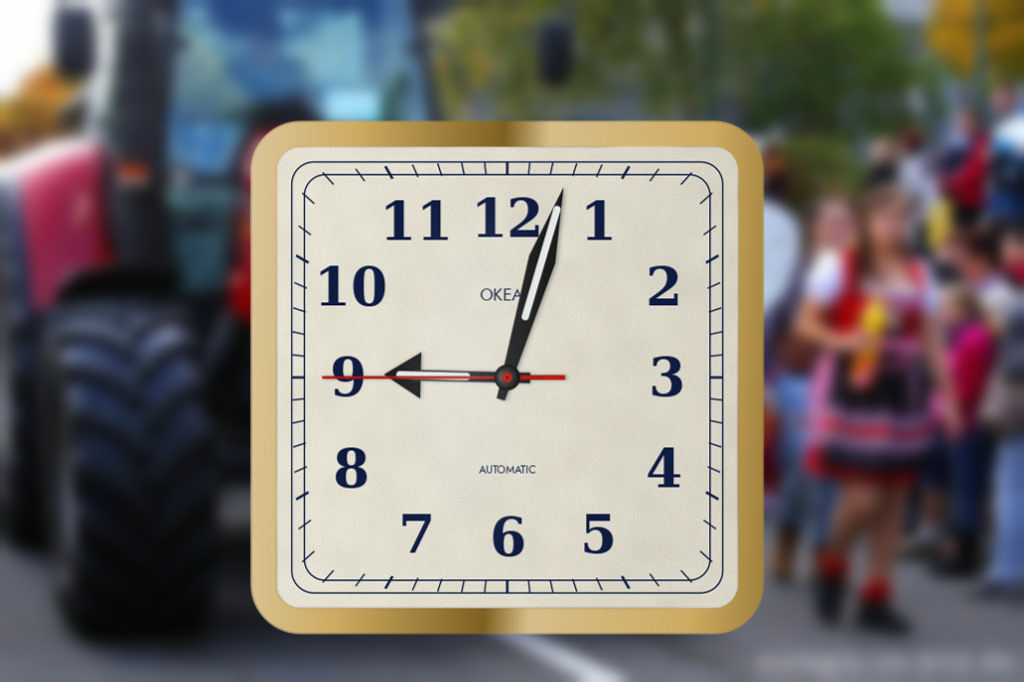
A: 9 h 02 min 45 s
